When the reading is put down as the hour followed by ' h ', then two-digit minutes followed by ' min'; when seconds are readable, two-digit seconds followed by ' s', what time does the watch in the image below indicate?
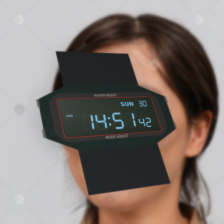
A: 14 h 51 min 42 s
